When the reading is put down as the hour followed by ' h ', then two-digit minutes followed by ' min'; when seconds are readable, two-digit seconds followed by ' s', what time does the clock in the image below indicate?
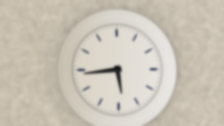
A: 5 h 44 min
